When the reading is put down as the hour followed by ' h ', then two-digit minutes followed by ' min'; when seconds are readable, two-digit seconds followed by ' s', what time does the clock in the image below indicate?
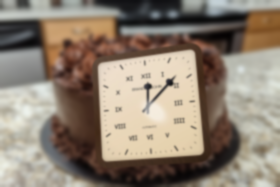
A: 12 h 08 min
